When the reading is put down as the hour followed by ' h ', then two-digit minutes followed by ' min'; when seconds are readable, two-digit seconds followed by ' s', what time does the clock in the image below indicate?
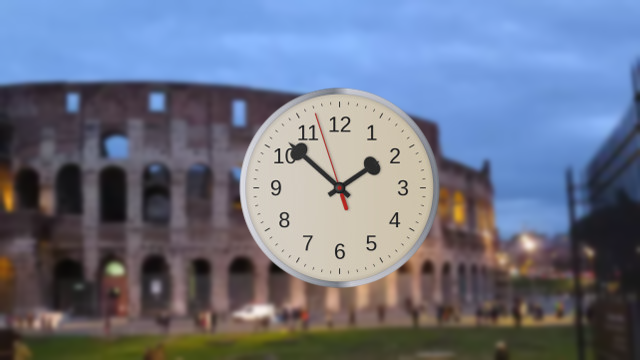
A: 1 h 51 min 57 s
